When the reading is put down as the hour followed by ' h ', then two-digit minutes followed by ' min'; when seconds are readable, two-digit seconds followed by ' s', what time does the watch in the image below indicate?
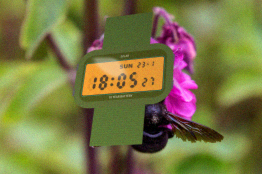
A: 18 h 05 min 27 s
